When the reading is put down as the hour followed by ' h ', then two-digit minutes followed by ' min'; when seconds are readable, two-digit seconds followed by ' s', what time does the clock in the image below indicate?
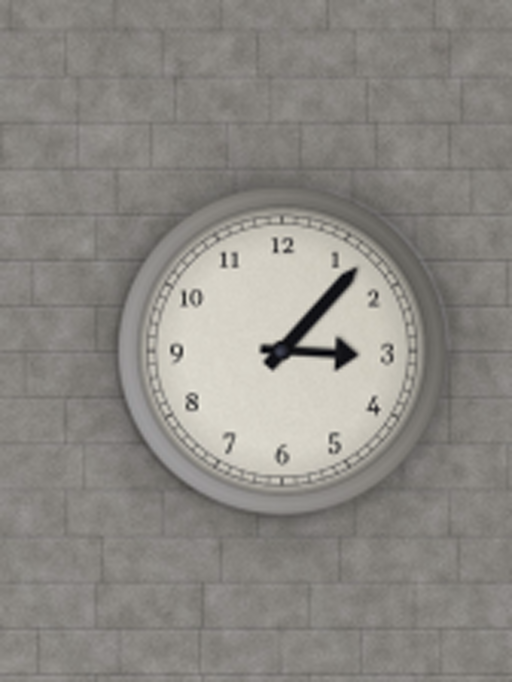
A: 3 h 07 min
